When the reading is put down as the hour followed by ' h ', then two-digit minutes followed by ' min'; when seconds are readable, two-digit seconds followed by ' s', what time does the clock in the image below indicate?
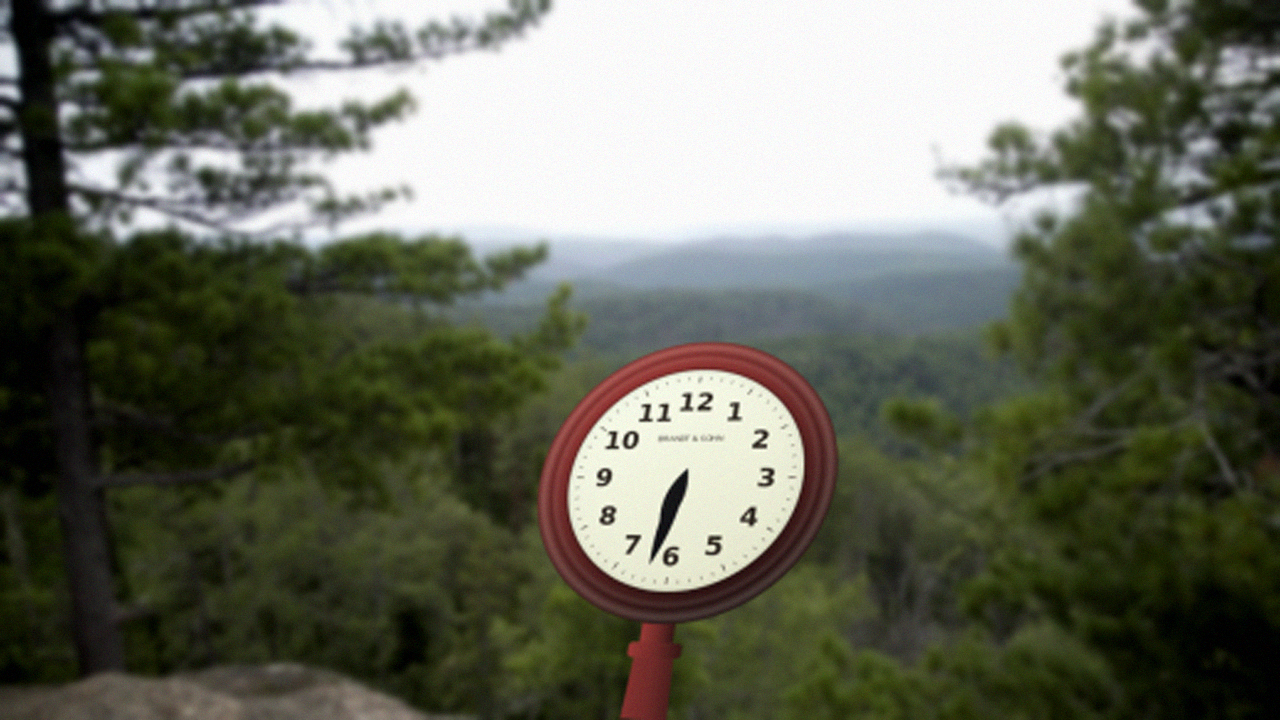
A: 6 h 32 min
